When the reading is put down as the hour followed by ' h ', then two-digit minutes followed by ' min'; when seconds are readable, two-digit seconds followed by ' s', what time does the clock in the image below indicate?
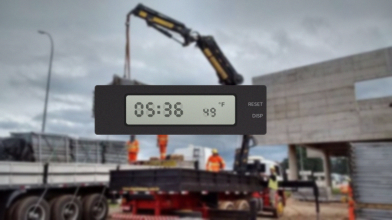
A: 5 h 36 min
